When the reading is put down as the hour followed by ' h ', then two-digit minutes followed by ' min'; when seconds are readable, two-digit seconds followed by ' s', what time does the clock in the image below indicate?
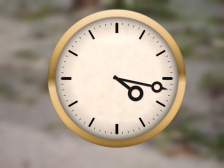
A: 4 h 17 min
